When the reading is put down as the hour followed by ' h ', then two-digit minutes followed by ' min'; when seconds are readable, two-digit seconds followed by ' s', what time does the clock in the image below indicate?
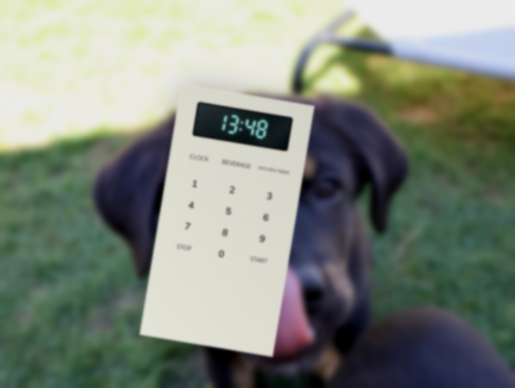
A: 13 h 48 min
